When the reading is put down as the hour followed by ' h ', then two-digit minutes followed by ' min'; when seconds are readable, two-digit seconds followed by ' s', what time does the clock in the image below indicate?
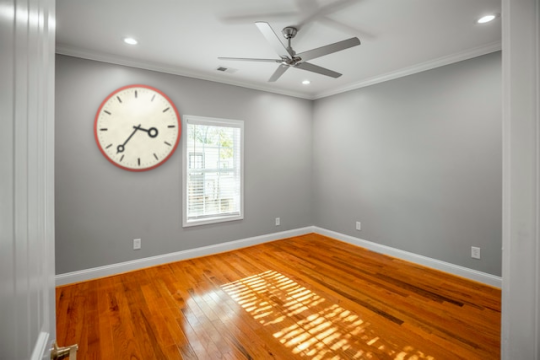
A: 3 h 37 min
